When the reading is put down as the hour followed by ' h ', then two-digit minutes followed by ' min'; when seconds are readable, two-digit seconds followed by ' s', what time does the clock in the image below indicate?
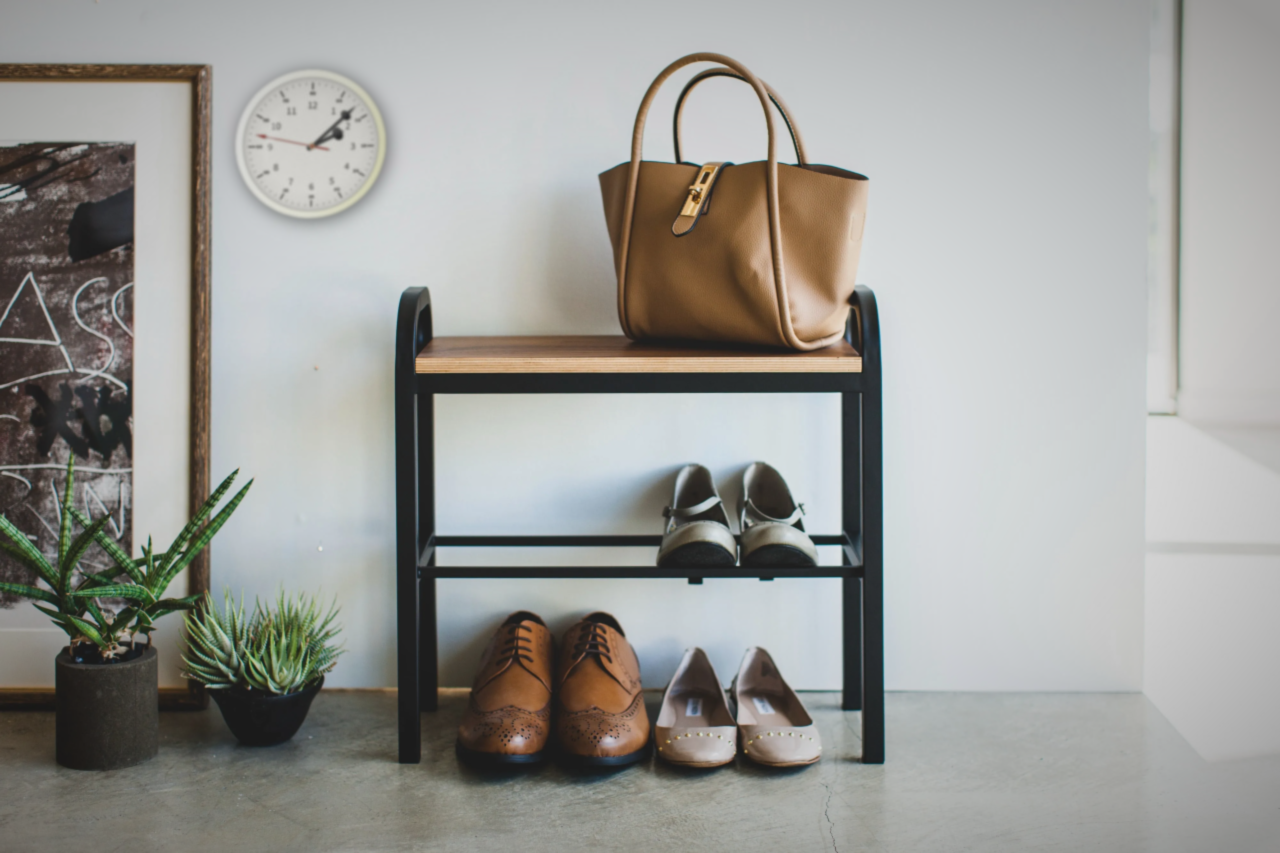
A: 2 h 07 min 47 s
